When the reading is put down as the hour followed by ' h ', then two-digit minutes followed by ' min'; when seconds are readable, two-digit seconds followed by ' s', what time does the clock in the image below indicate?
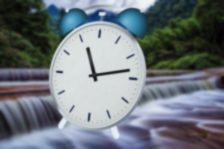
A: 11 h 13 min
